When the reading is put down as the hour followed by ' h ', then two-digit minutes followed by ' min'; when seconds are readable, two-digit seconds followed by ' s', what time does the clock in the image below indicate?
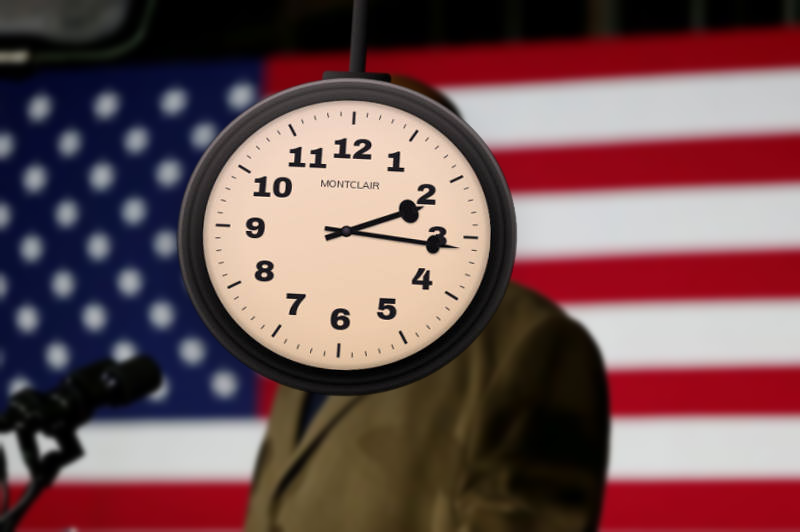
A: 2 h 16 min
